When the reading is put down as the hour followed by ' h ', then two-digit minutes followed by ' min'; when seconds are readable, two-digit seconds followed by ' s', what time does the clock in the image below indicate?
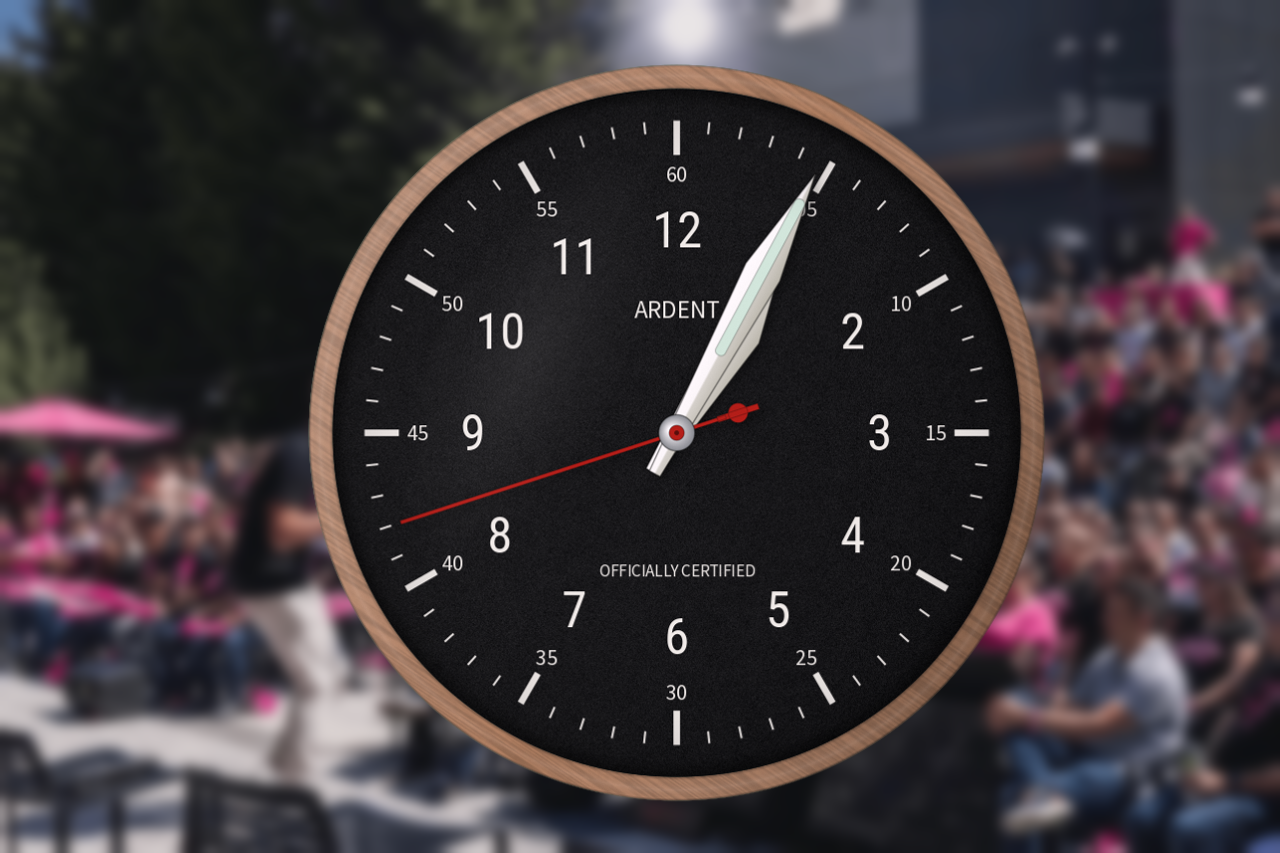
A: 1 h 04 min 42 s
